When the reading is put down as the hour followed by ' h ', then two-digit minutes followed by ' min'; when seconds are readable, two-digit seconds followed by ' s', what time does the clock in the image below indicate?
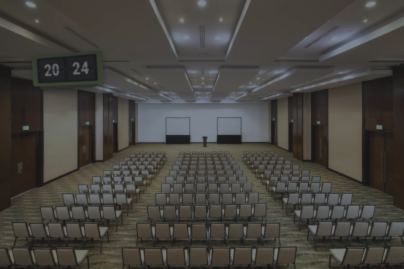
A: 20 h 24 min
